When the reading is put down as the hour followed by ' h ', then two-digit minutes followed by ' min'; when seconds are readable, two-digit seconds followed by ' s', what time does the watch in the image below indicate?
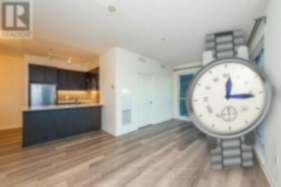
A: 12 h 16 min
